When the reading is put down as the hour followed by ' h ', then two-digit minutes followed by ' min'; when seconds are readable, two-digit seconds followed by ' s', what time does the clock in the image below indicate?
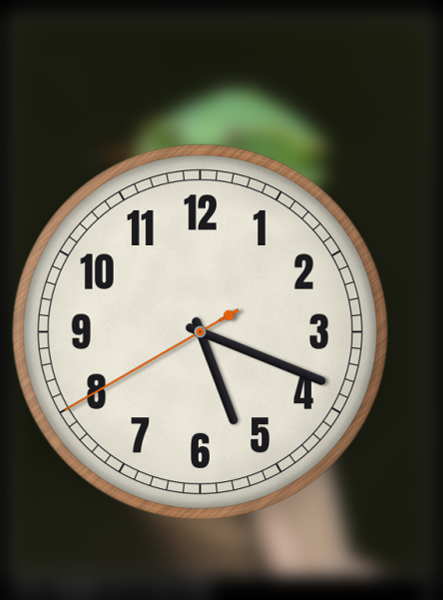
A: 5 h 18 min 40 s
